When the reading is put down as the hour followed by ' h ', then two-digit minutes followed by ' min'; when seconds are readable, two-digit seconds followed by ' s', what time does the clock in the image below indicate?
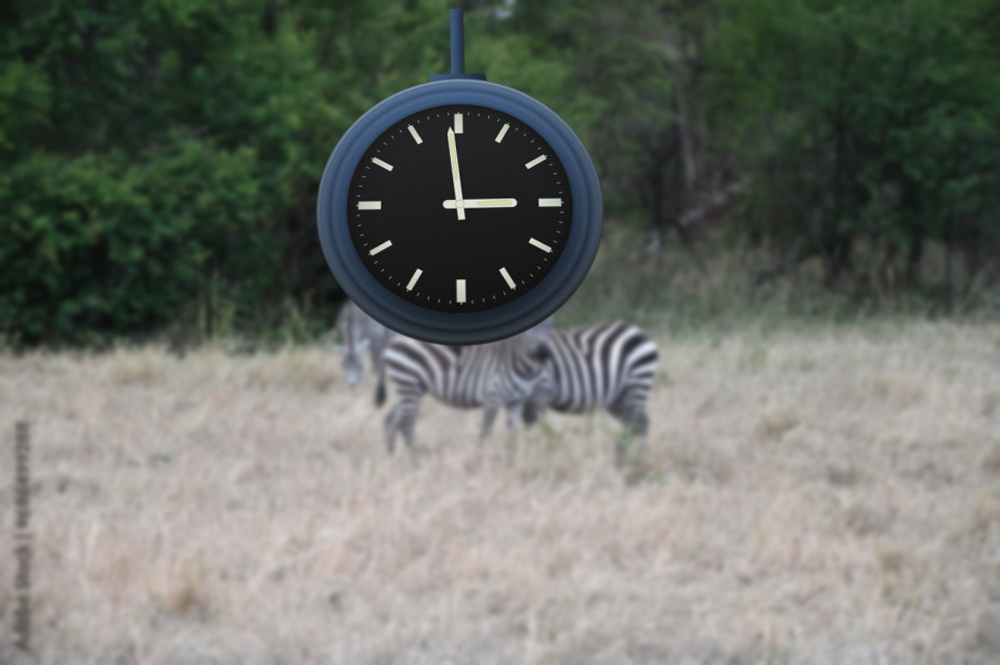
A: 2 h 59 min
